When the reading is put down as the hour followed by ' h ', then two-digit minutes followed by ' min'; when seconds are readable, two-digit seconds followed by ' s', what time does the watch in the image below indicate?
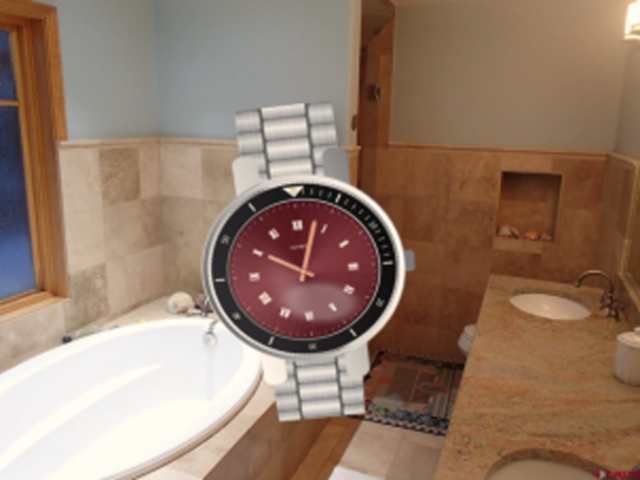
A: 10 h 03 min
